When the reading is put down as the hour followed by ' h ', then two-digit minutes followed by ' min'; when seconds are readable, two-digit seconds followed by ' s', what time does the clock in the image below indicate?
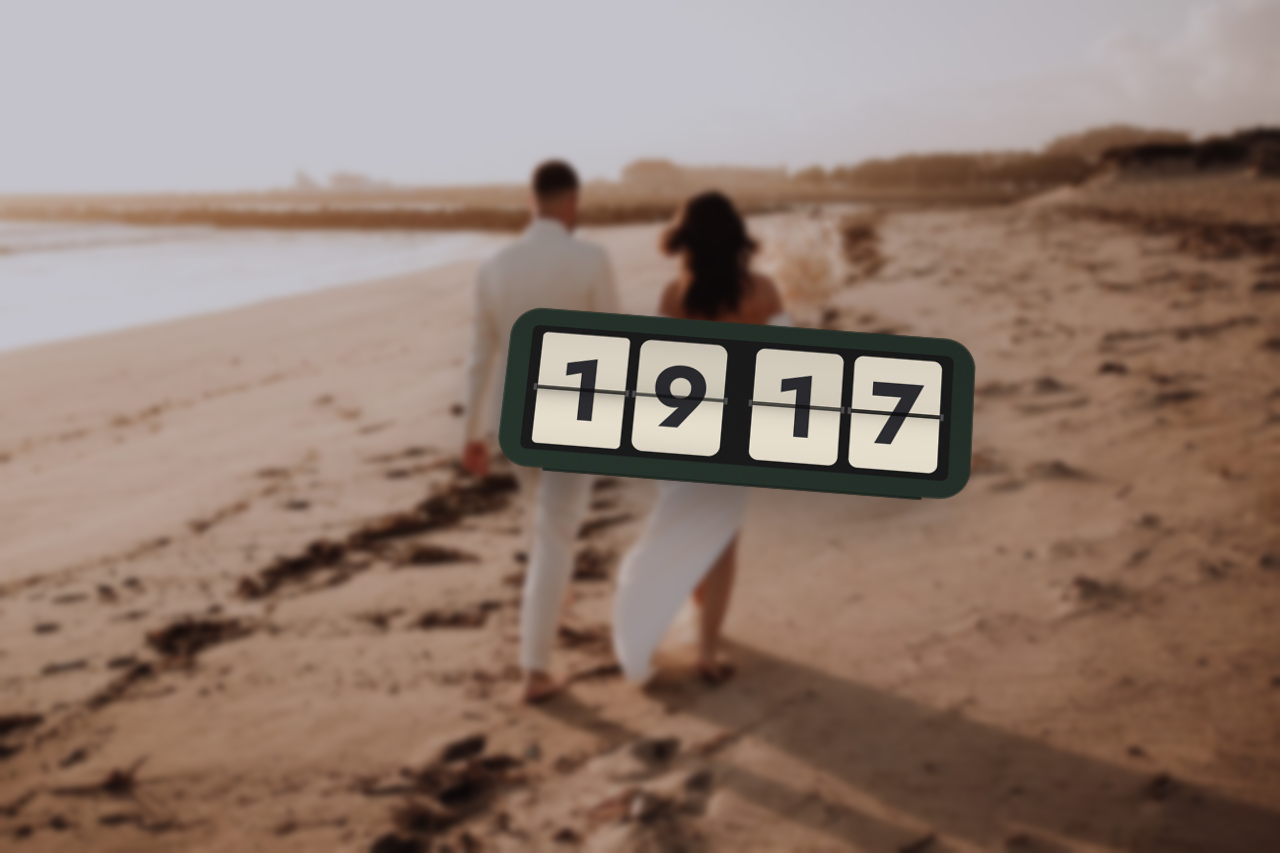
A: 19 h 17 min
